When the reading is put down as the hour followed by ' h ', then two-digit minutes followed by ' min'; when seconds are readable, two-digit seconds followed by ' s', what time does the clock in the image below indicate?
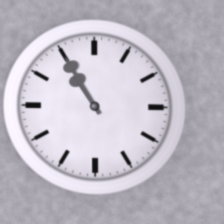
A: 10 h 55 min
